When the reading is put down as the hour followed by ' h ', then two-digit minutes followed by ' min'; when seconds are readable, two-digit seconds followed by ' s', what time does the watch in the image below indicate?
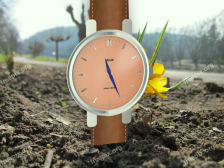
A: 11 h 26 min
